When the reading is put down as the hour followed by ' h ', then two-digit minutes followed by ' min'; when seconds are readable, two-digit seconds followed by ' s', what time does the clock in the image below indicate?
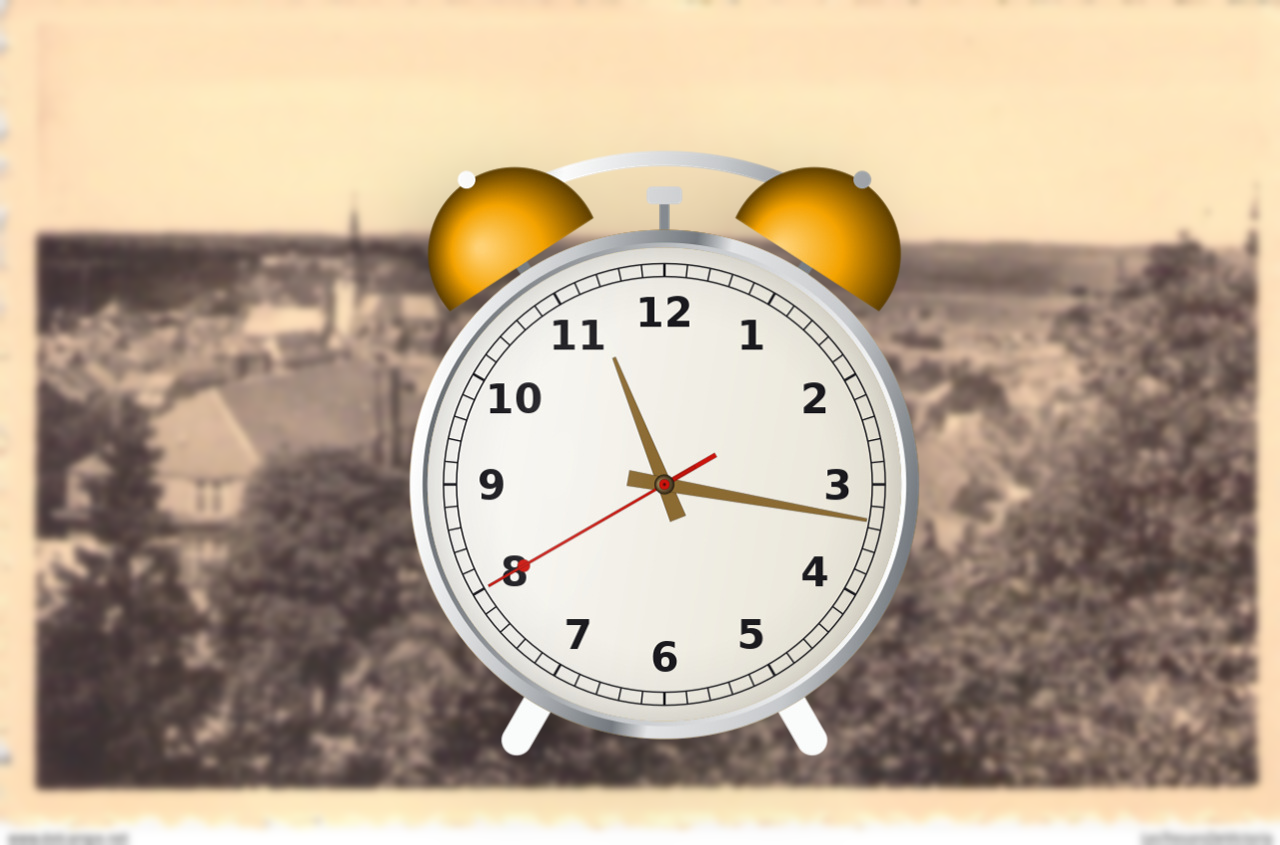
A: 11 h 16 min 40 s
